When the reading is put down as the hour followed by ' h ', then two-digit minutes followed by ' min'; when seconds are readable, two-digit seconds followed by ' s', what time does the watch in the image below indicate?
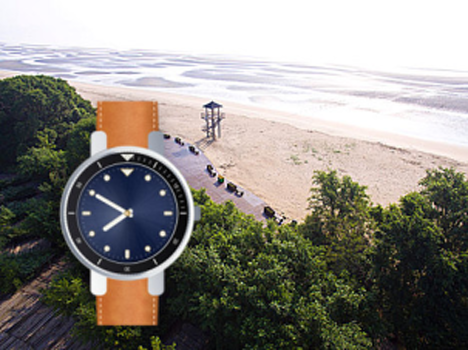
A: 7 h 50 min
